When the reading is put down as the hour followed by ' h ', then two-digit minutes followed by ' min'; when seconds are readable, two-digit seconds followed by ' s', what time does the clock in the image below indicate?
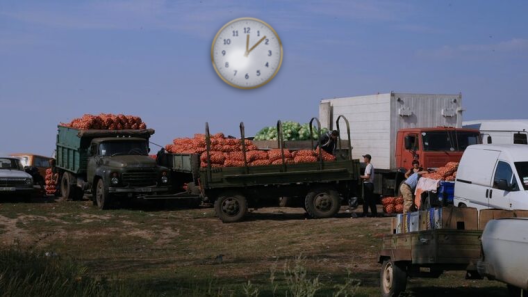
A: 12 h 08 min
